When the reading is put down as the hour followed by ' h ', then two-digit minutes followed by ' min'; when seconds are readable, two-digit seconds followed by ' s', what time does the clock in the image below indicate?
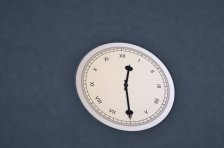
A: 12 h 30 min
